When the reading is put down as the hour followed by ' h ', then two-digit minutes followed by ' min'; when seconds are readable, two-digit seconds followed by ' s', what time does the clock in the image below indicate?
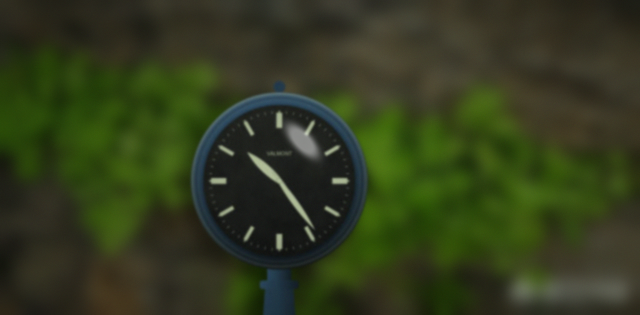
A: 10 h 24 min
